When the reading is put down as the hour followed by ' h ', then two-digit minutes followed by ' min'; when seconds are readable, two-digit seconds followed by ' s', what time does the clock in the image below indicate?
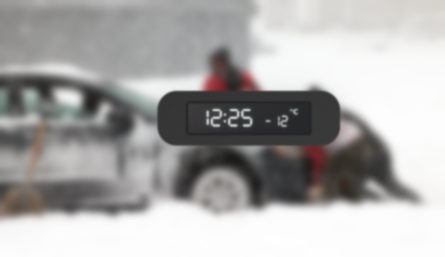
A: 12 h 25 min
